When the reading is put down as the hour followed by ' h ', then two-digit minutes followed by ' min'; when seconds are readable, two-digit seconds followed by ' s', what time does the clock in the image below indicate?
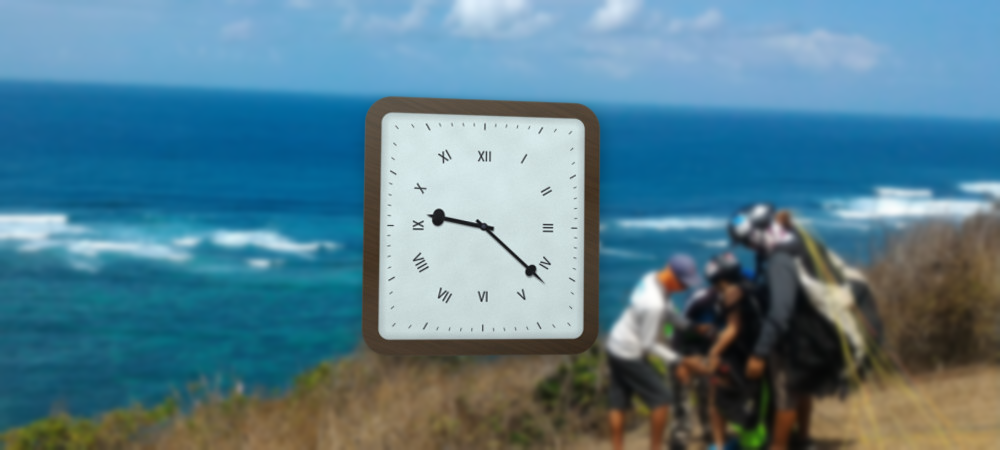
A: 9 h 22 min
